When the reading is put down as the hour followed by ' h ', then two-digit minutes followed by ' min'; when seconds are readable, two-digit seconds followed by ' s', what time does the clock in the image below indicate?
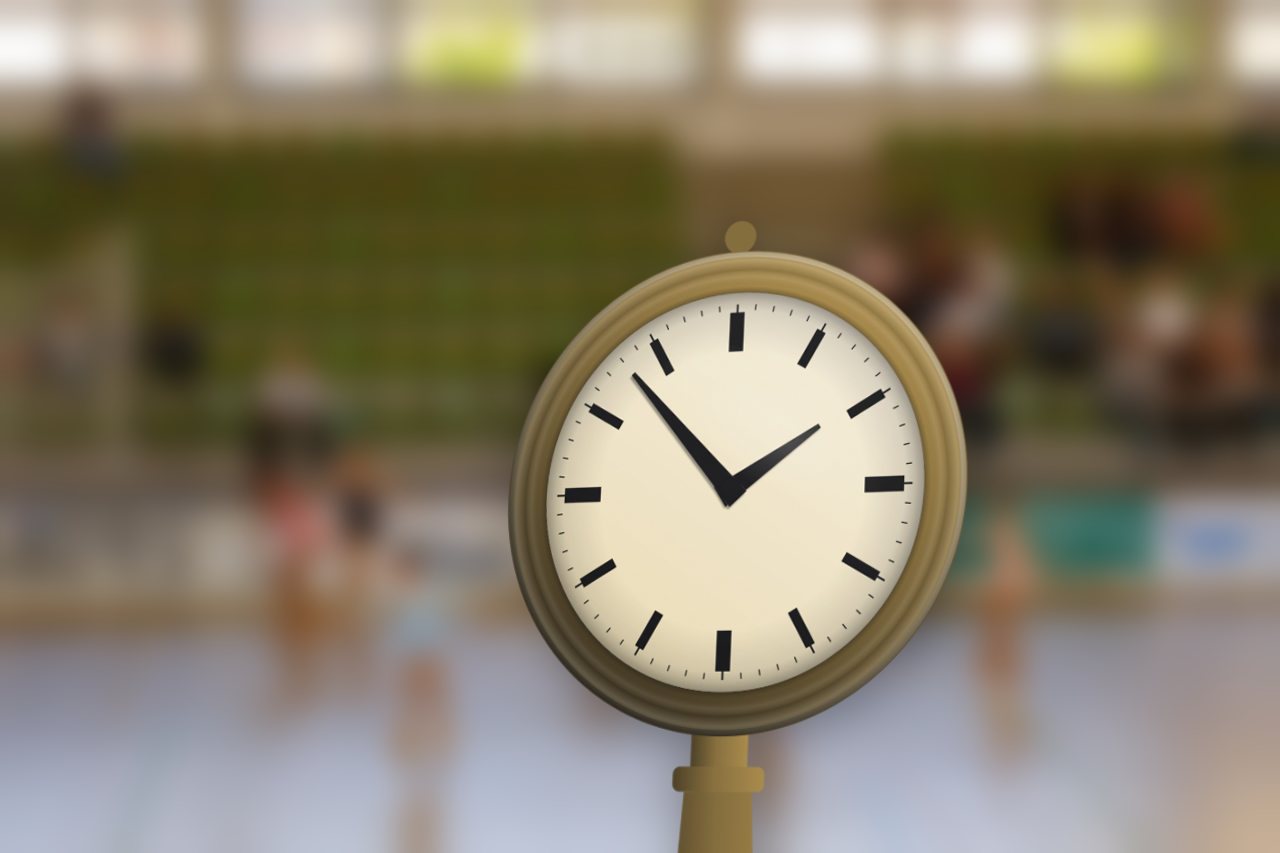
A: 1 h 53 min
